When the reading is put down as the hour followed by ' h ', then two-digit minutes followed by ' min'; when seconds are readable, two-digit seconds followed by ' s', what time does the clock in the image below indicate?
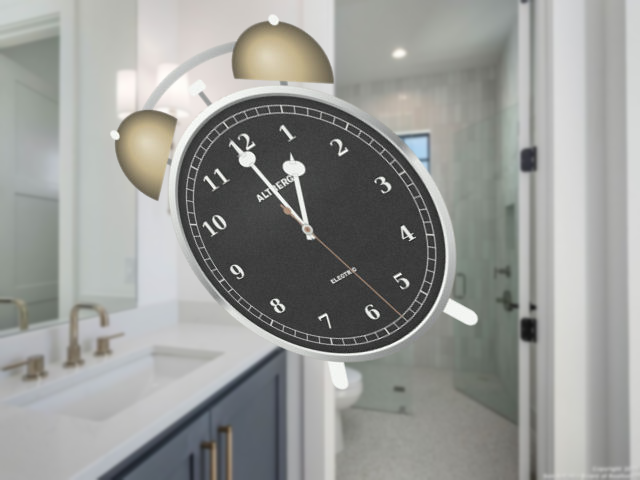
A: 12 h 59 min 28 s
